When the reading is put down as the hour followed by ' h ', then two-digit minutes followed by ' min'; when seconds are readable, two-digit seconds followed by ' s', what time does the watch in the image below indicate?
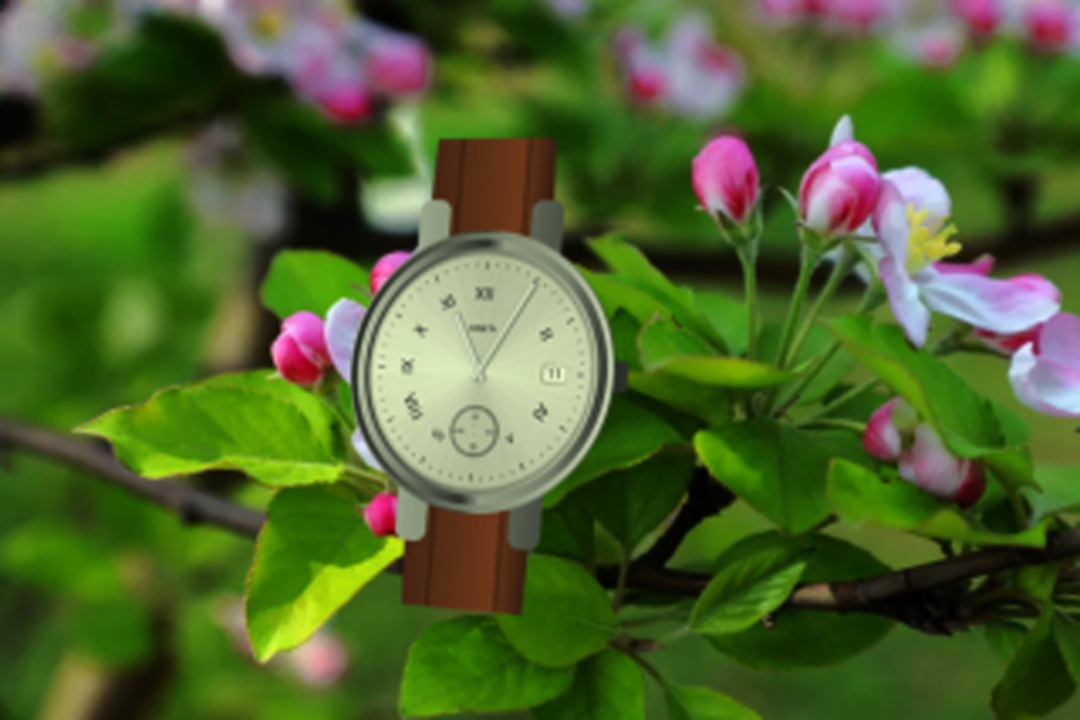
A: 11 h 05 min
